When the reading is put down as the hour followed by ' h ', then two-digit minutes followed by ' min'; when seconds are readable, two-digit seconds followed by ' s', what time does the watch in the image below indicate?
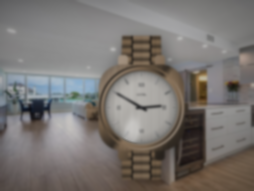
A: 2 h 50 min
